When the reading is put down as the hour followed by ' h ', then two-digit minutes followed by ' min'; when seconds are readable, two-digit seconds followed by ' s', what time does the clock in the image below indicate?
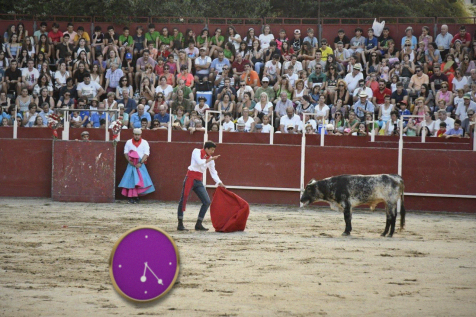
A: 6 h 23 min
